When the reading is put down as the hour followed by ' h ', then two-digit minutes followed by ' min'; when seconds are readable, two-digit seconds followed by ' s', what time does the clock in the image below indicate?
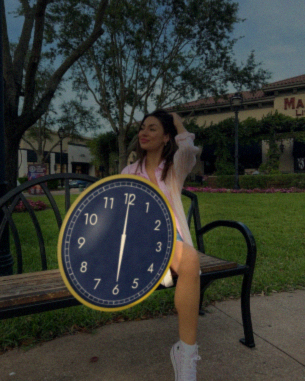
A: 6 h 00 min
